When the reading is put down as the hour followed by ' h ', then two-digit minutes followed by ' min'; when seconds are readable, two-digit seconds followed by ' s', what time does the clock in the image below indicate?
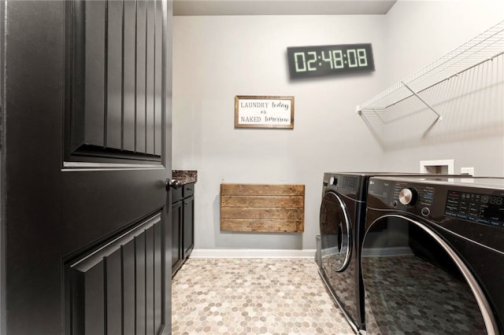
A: 2 h 48 min 08 s
